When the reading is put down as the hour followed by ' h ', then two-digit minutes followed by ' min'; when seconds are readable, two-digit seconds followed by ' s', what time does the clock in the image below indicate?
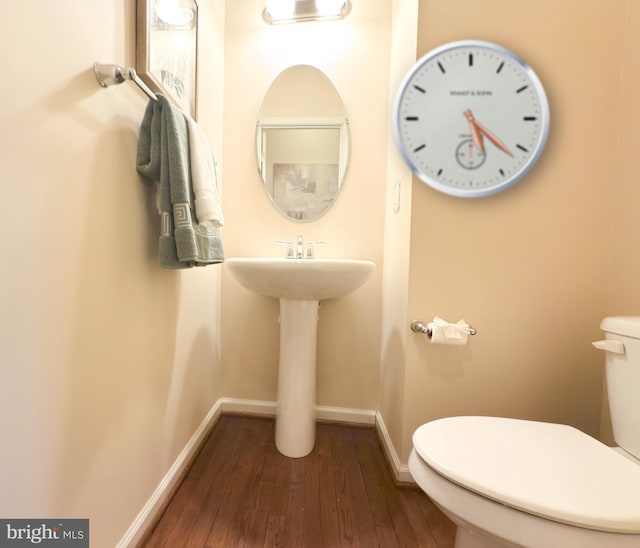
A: 5 h 22 min
